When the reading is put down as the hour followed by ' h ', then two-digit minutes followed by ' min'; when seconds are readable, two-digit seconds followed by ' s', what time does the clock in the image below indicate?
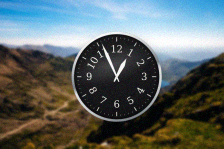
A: 12 h 56 min
